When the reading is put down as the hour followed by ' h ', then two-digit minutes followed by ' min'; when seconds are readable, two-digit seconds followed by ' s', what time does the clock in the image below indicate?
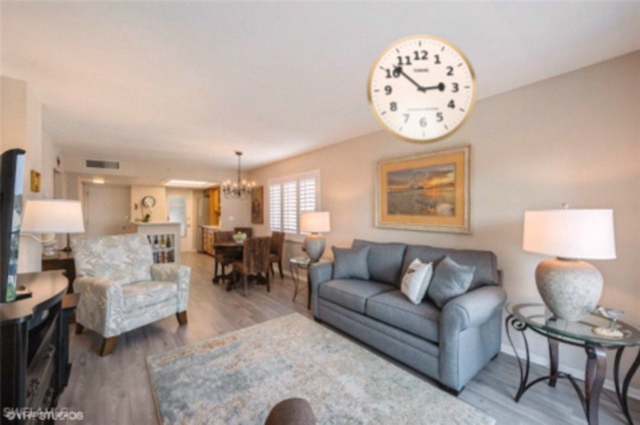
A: 2 h 52 min
